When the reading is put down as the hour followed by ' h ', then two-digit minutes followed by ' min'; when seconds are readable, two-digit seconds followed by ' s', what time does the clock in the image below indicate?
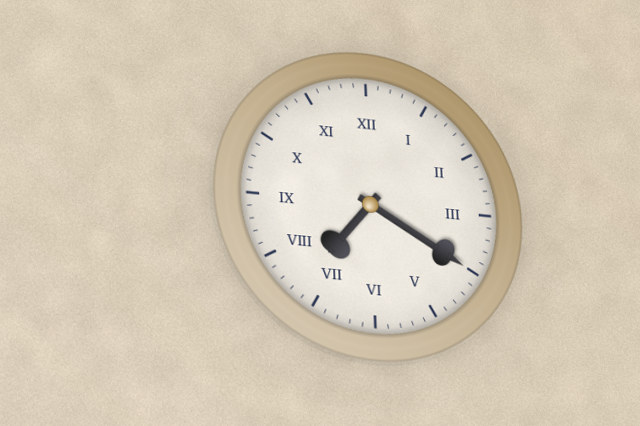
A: 7 h 20 min
